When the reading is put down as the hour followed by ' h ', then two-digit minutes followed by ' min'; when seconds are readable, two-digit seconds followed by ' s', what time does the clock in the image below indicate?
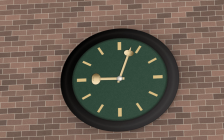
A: 9 h 03 min
